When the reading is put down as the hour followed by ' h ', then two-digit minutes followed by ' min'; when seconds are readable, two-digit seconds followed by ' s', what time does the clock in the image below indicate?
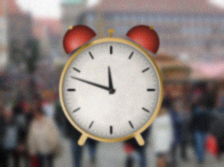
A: 11 h 48 min
